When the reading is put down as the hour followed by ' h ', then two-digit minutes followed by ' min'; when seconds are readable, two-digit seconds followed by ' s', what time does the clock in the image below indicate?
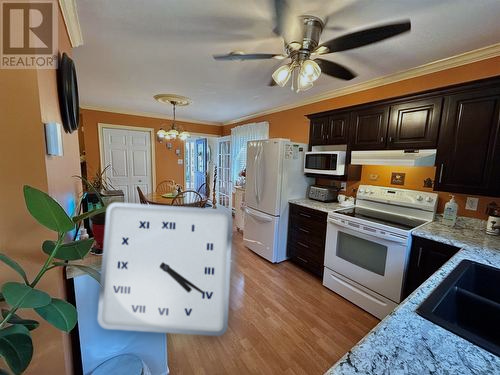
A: 4 h 20 min
